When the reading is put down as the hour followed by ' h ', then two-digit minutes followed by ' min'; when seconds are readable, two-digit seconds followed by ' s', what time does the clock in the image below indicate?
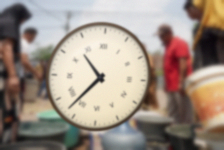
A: 10 h 37 min
